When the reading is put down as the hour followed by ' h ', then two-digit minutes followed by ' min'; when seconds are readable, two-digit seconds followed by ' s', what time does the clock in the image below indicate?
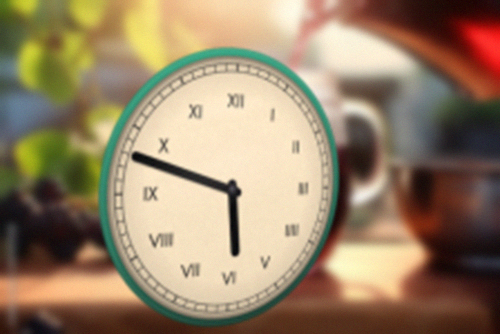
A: 5 h 48 min
